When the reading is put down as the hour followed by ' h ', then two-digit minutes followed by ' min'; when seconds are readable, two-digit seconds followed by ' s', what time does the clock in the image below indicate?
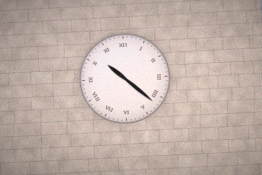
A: 10 h 22 min
